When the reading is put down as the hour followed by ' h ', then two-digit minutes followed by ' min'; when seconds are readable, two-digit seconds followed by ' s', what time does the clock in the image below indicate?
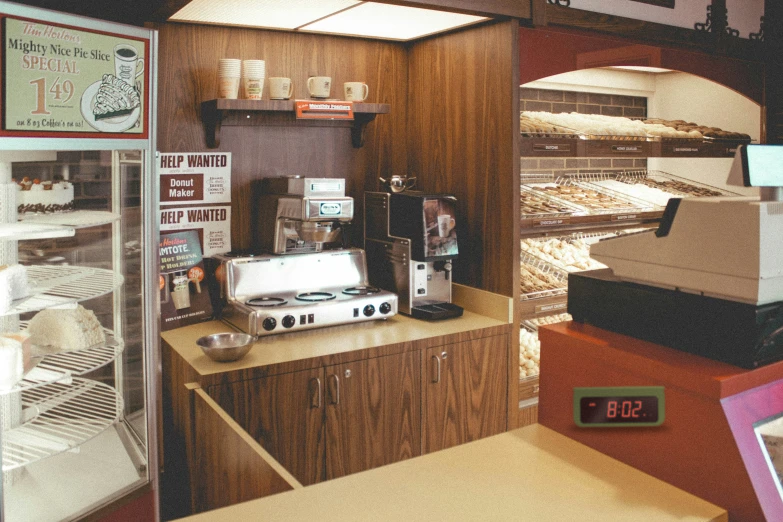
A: 8 h 02 min
